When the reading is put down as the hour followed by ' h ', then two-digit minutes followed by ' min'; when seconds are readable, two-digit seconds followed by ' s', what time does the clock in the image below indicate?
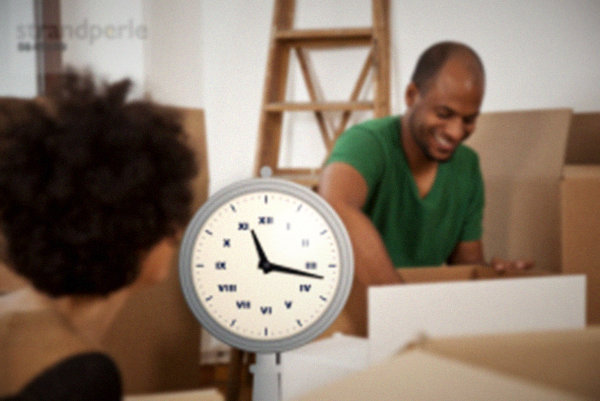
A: 11 h 17 min
